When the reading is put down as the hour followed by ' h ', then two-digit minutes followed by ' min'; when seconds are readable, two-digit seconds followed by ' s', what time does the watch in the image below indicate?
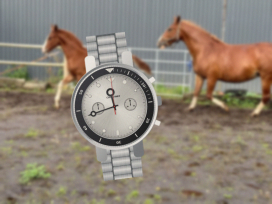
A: 11 h 43 min
